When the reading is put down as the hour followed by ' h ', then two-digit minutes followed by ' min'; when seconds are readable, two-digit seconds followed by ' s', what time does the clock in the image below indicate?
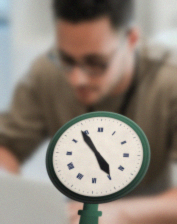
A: 4 h 54 min
